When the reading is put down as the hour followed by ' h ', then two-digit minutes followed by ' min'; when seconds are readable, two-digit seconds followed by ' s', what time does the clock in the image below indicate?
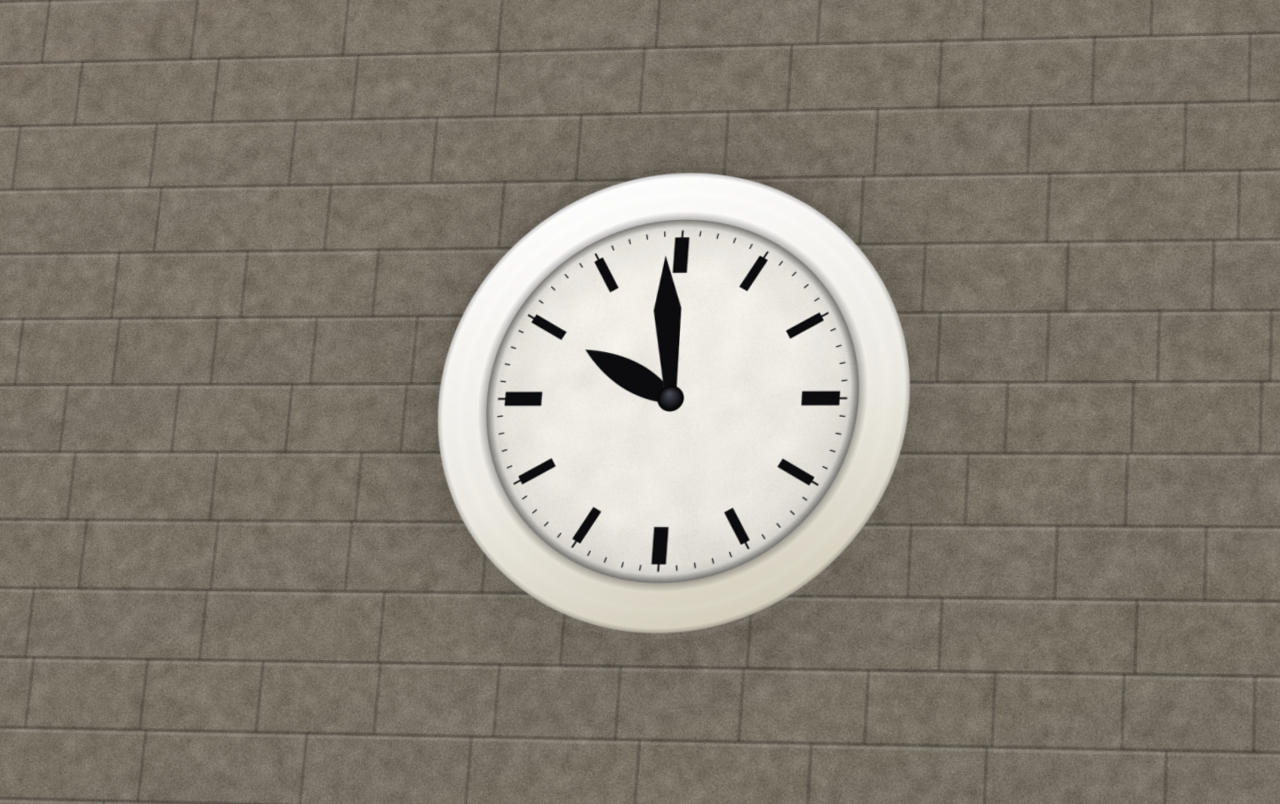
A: 9 h 59 min
